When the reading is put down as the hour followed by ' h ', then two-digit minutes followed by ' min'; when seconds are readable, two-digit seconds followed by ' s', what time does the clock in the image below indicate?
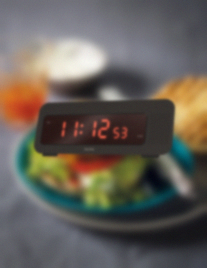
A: 11 h 12 min
